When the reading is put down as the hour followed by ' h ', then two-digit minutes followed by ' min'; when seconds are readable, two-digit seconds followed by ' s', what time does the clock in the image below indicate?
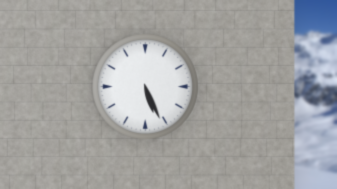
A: 5 h 26 min
